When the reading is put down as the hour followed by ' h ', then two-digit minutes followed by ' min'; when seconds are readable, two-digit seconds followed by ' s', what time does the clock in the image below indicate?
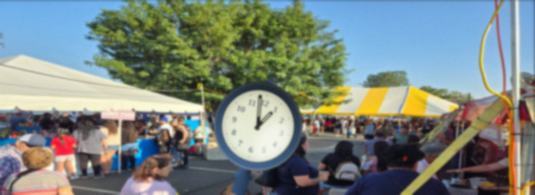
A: 12 h 58 min
